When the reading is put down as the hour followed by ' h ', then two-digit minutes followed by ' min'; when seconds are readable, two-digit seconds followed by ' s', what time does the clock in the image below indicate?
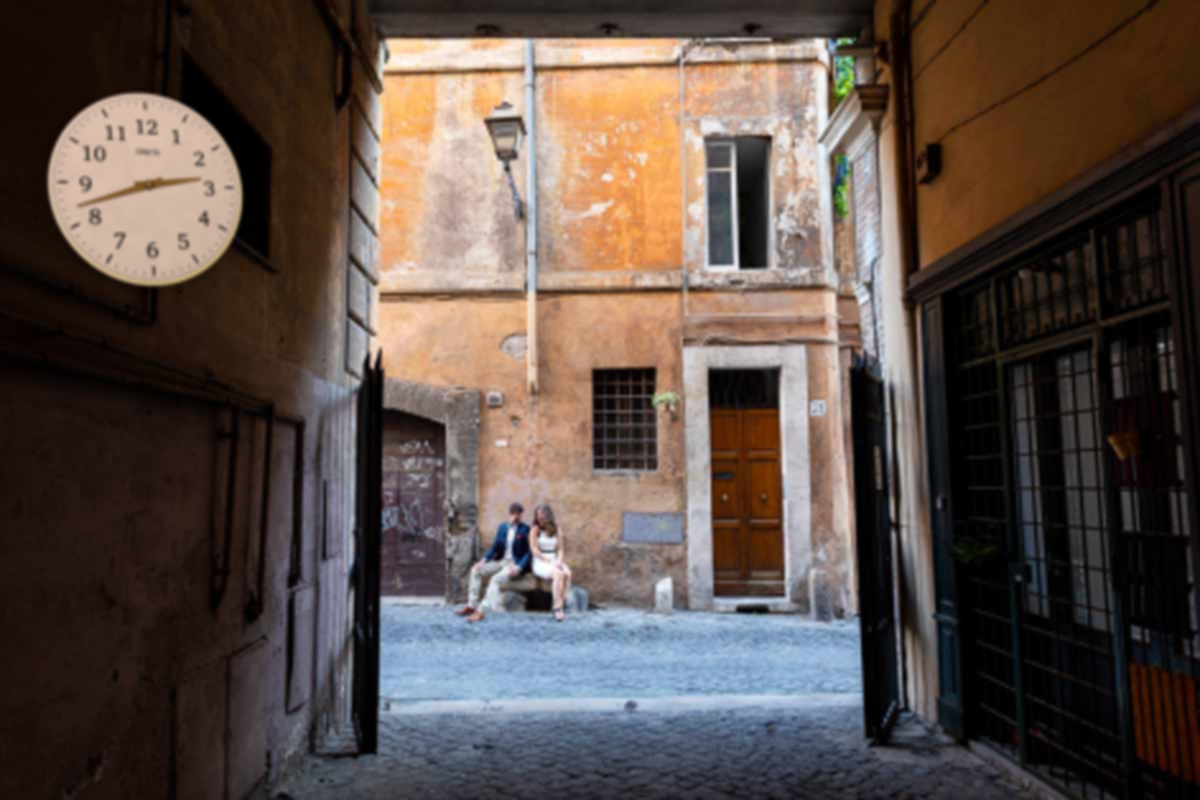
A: 2 h 42 min
